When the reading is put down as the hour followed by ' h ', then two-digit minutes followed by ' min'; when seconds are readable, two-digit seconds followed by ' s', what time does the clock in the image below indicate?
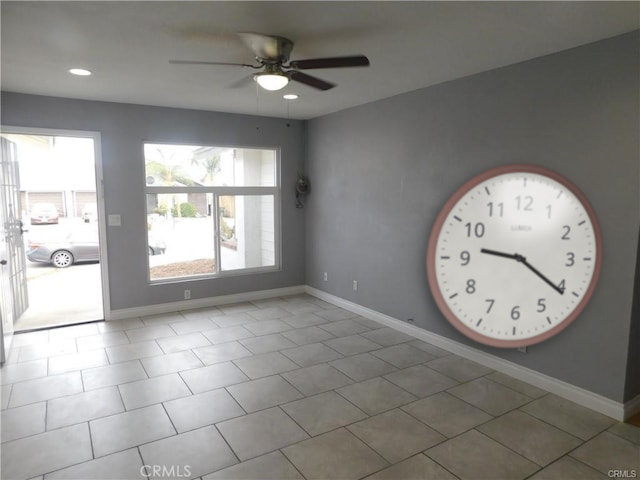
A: 9 h 21 min
